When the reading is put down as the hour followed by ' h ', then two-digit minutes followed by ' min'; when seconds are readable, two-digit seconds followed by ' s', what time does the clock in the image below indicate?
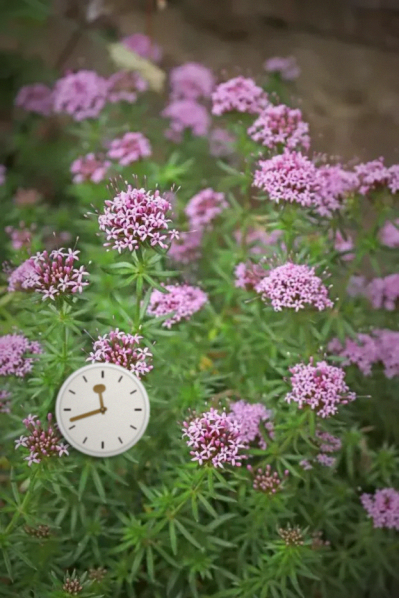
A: 11 h 42 min
